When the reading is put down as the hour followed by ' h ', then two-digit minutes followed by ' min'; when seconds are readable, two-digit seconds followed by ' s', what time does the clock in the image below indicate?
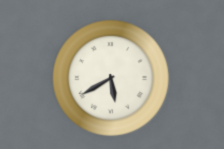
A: 5 h 40 min
